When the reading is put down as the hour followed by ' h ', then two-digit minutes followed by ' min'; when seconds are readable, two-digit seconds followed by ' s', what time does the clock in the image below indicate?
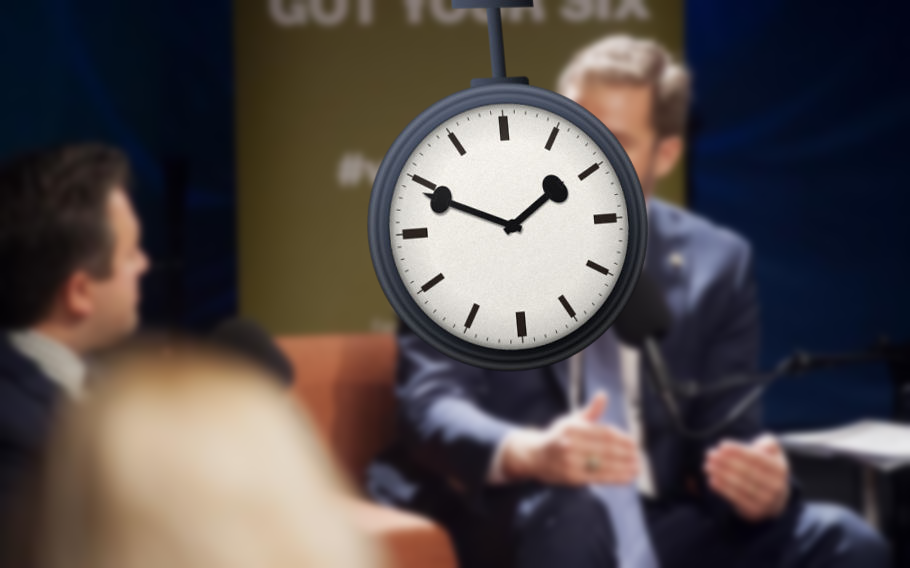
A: 1 h 49 min
